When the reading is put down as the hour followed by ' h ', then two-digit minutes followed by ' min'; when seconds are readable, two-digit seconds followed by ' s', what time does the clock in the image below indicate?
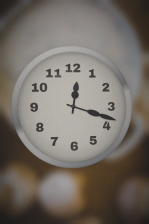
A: 12 h 18 min
